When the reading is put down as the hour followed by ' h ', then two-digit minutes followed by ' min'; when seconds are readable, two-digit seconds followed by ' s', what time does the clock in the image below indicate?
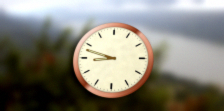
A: 8 h 48 min
